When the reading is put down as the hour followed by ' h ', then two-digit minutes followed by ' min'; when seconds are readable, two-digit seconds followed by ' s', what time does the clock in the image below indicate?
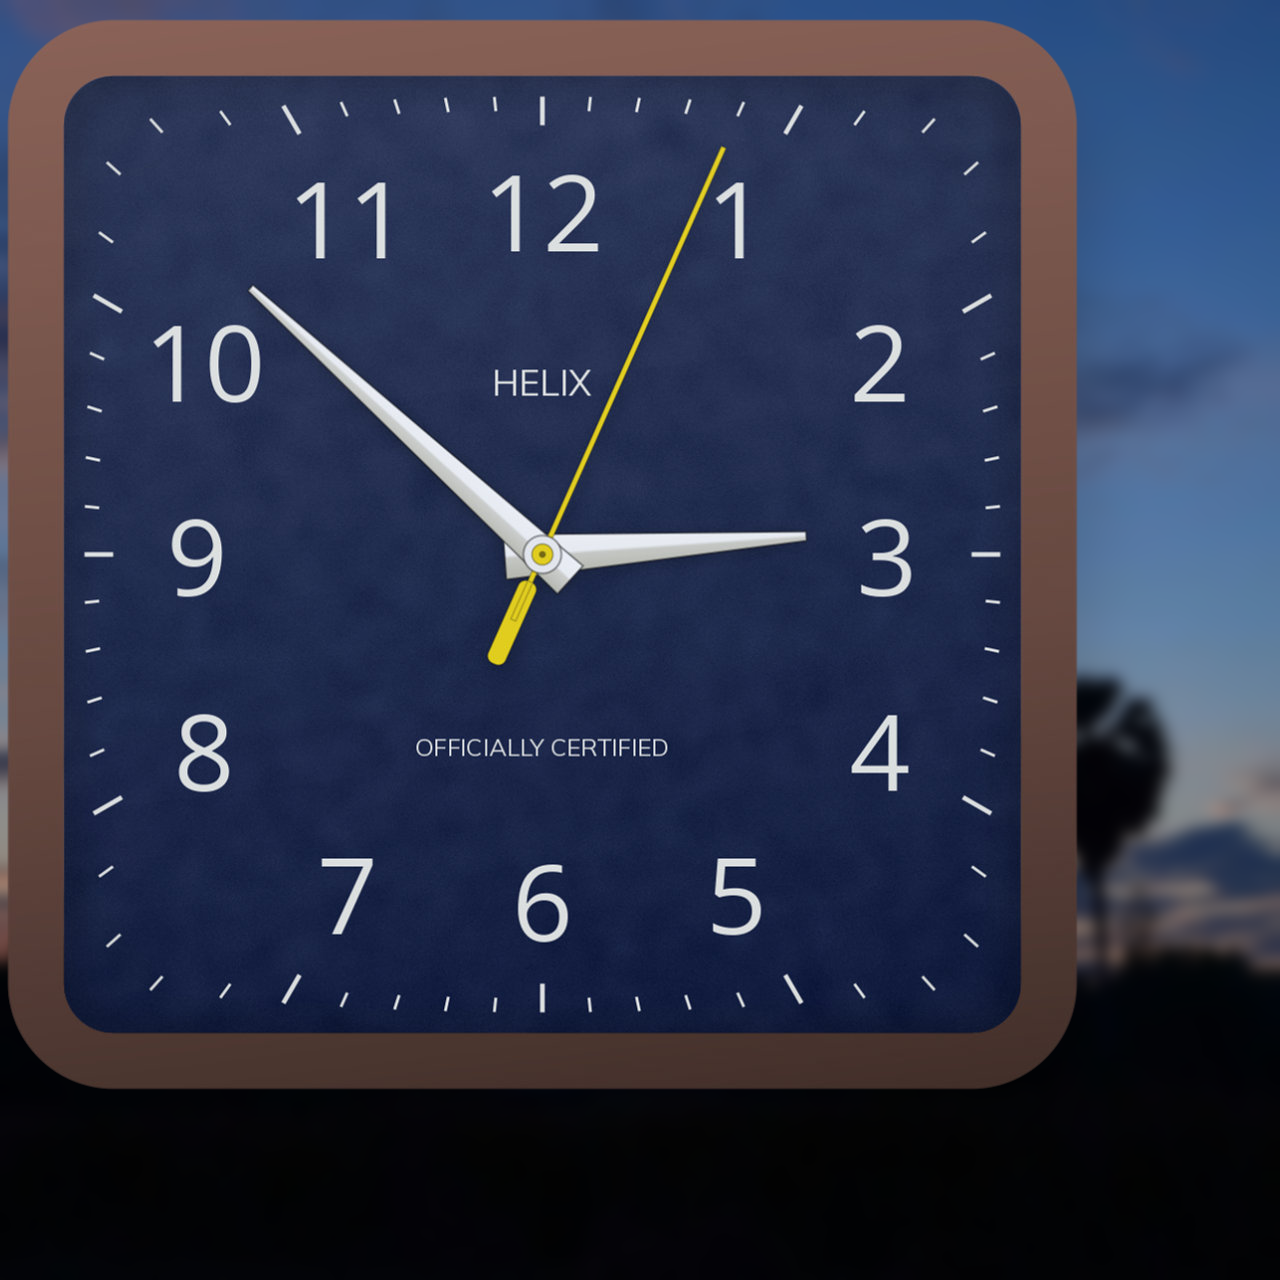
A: 2 h 52 min 04 s
